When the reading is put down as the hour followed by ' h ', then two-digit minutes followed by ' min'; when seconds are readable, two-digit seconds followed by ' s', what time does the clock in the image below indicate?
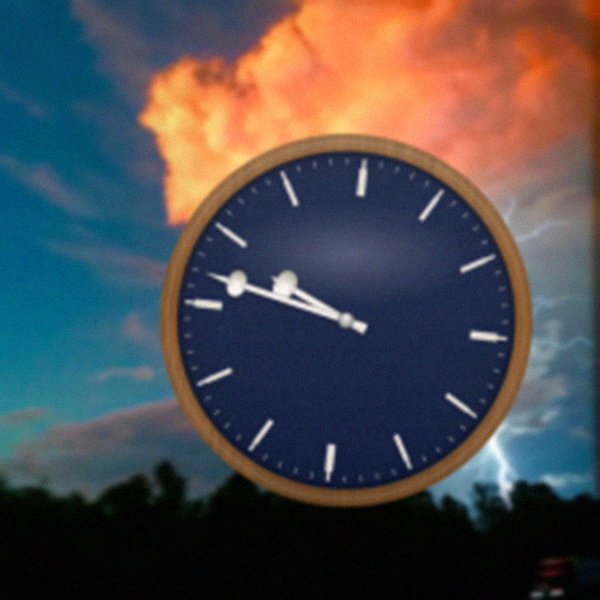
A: 9 h 47 min
